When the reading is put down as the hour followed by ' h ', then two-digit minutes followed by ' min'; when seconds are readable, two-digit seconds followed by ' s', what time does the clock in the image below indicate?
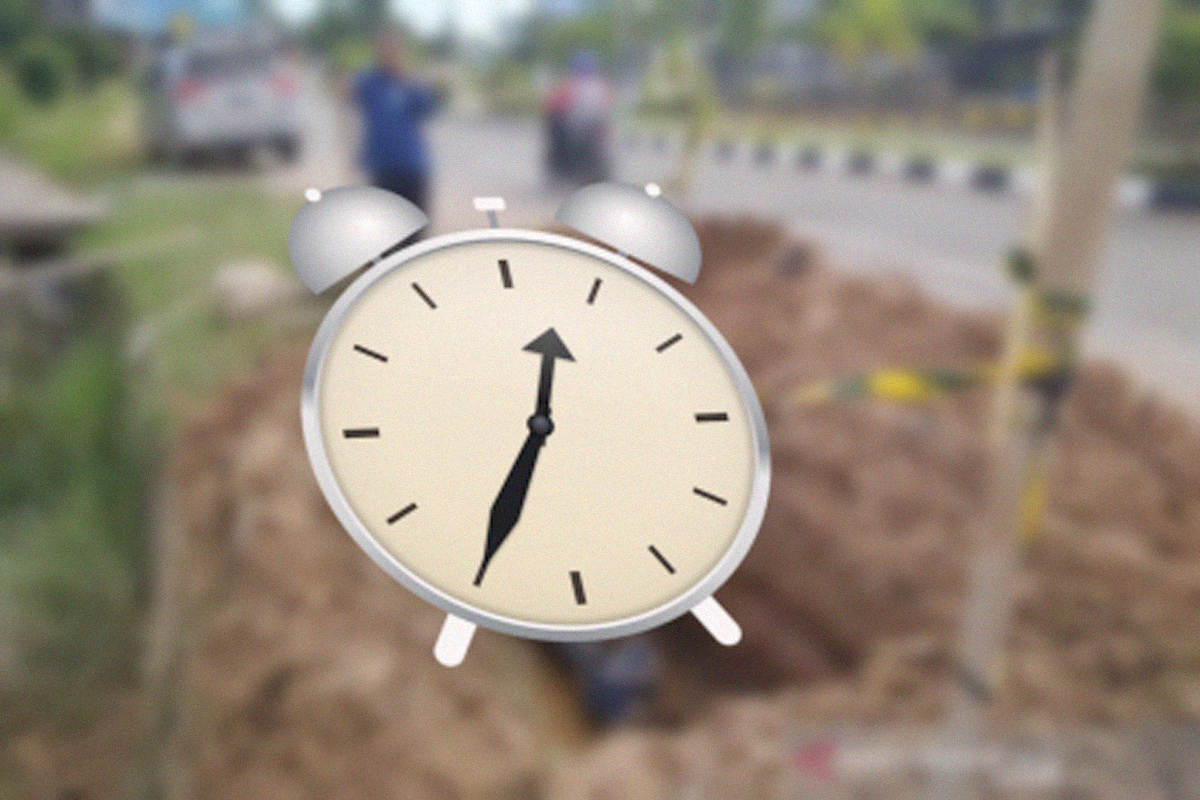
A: 12 h 35 min
